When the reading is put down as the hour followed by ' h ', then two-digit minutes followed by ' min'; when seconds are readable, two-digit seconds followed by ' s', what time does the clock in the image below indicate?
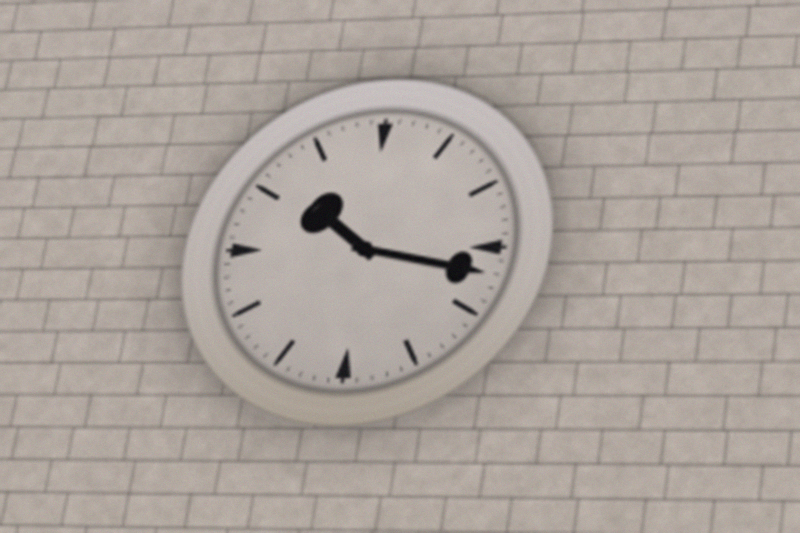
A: 10 h 17 min
